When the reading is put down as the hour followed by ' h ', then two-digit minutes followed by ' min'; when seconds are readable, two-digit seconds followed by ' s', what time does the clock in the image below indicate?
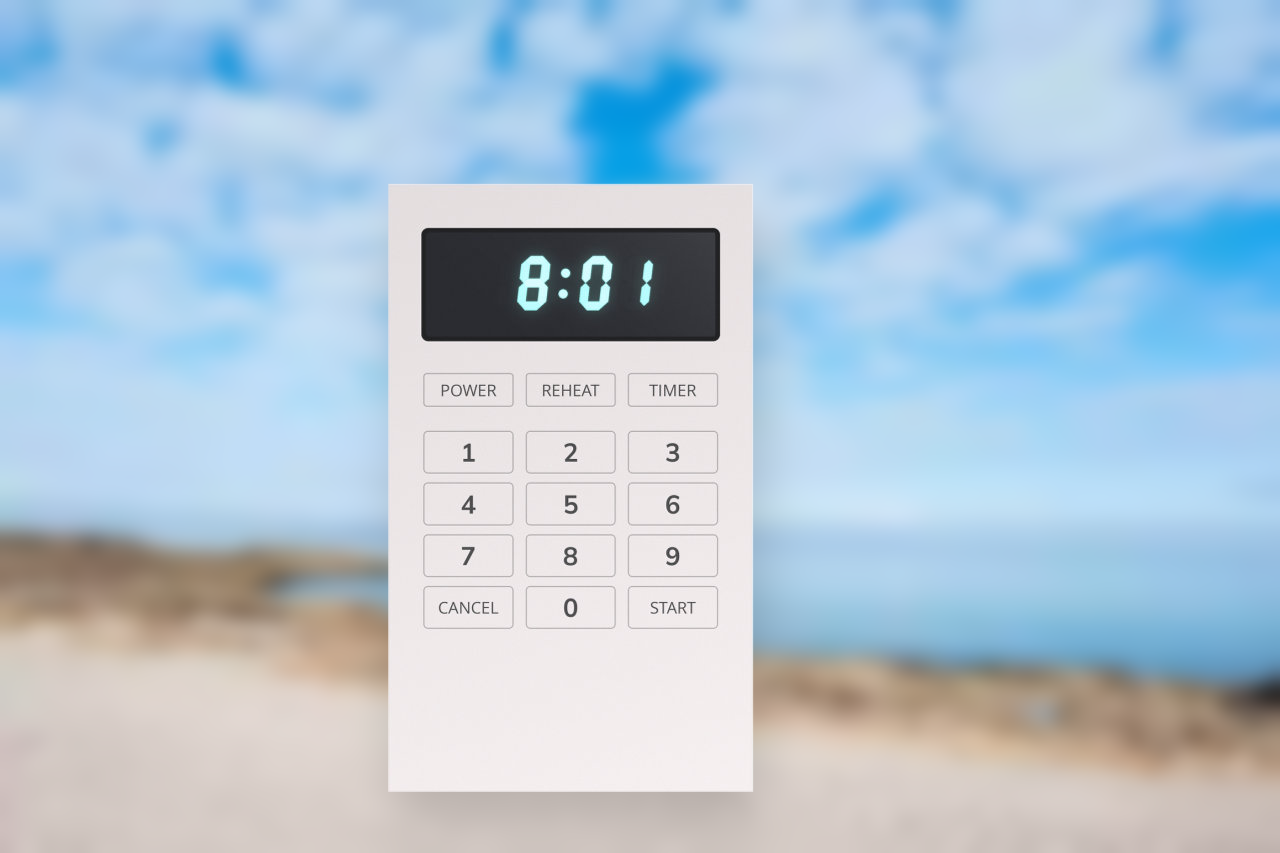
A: 8 h 01 min
